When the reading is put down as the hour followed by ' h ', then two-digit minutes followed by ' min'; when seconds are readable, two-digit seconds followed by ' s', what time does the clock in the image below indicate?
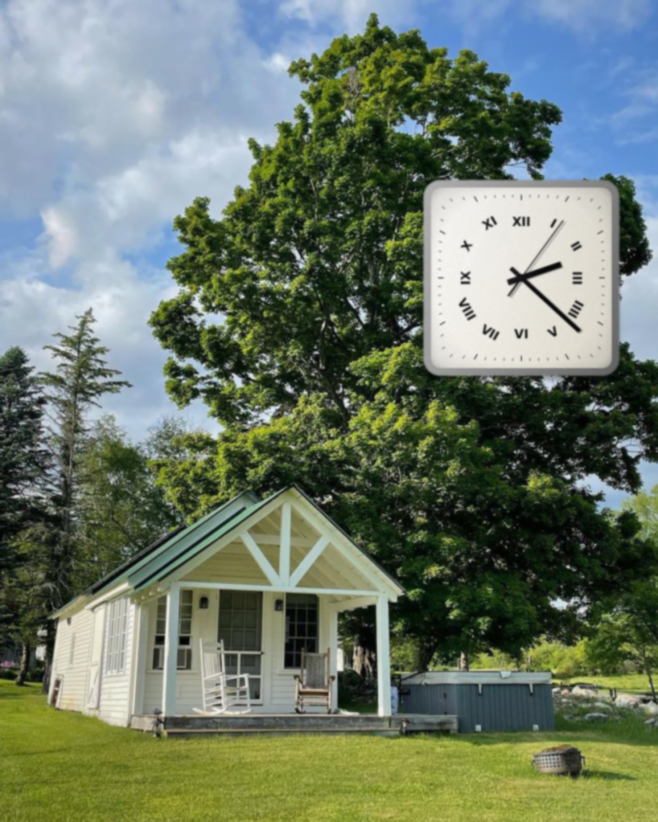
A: 2 h 22 min 06 s
